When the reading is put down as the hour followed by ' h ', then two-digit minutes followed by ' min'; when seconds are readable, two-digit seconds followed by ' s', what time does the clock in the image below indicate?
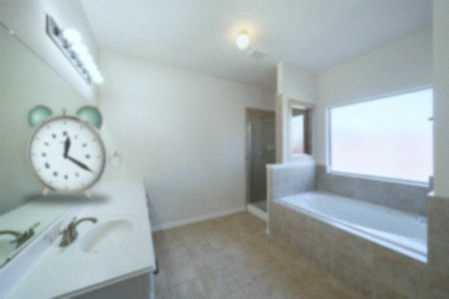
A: 12 h 20 min
